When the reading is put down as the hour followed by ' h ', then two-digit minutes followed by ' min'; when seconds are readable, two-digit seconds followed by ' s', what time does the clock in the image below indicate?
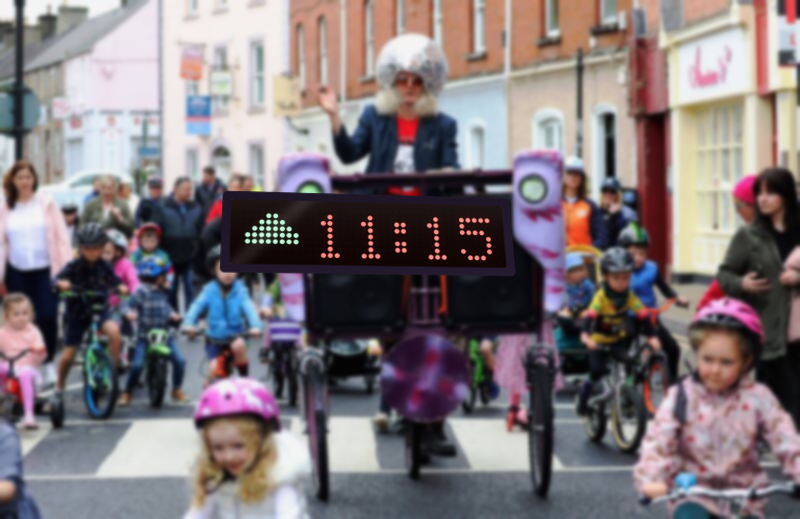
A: 11 h 15 min
